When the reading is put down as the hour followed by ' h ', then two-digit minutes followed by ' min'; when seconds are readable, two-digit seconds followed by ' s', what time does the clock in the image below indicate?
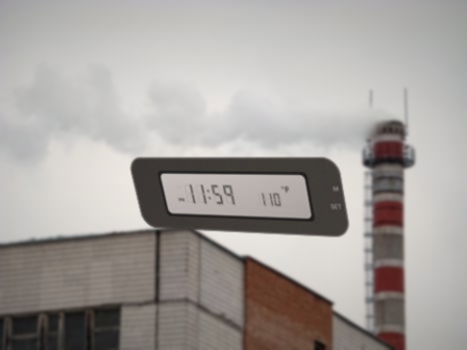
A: 11 h 59 min
